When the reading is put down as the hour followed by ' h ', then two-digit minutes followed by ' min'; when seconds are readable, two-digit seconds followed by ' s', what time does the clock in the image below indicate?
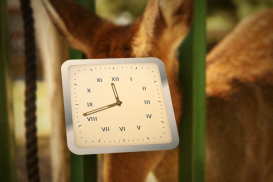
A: 11 h 42 min
